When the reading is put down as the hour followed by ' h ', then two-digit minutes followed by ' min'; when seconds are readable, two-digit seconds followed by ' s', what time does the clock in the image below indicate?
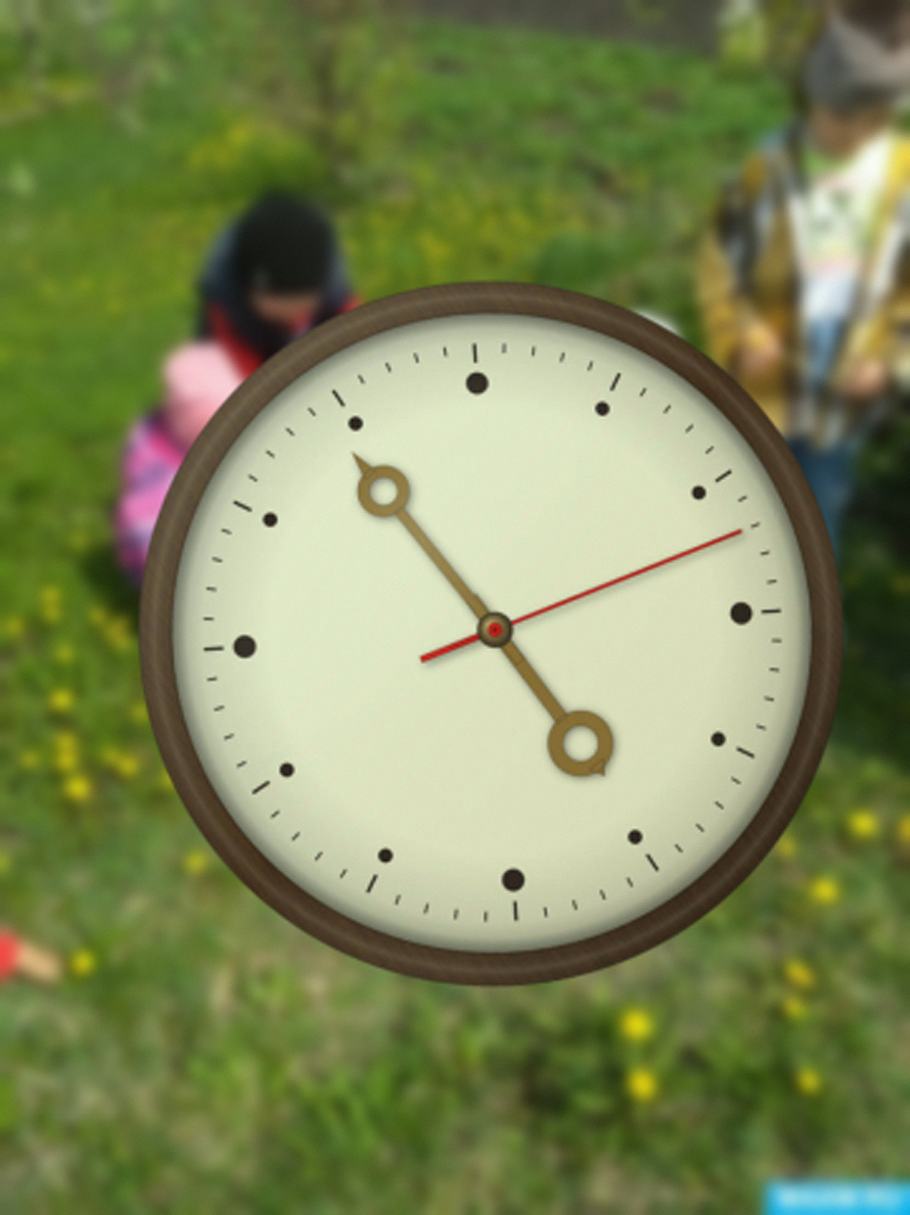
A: 4 h 54 min 12 s
